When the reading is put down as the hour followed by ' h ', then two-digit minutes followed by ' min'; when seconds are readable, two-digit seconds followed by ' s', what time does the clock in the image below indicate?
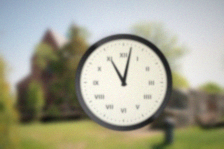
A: 11 h 02 min
